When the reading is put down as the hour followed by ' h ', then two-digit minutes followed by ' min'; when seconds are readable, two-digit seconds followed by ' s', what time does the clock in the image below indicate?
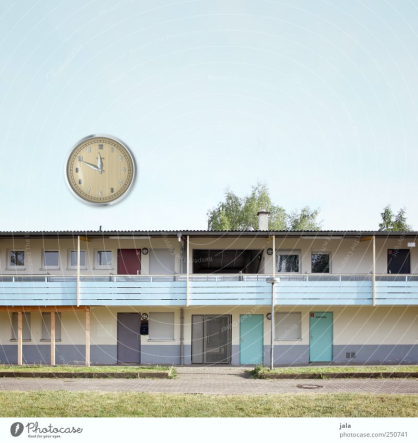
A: 11 h 49 min
